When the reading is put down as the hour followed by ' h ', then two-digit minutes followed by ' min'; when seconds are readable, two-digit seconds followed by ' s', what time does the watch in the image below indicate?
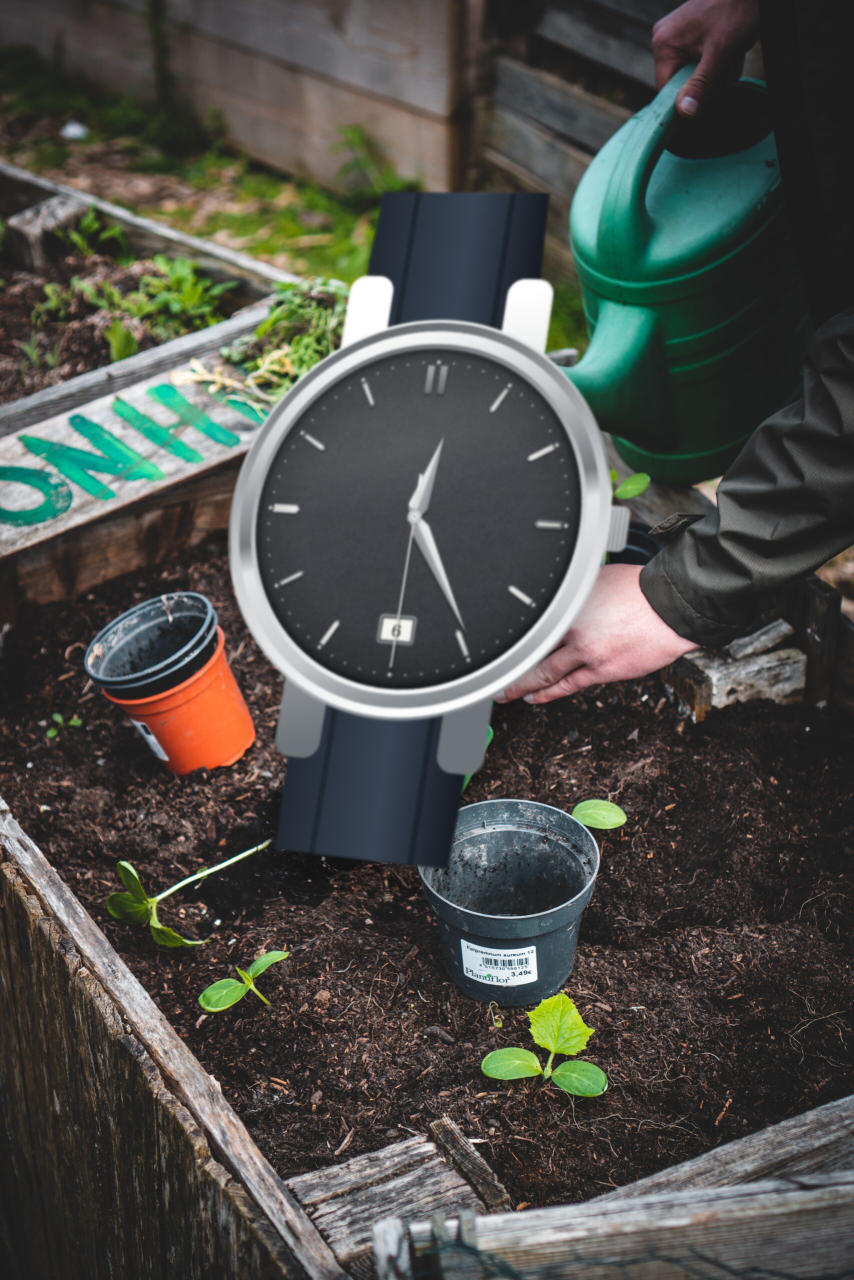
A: 12 h 24 min 30 s
